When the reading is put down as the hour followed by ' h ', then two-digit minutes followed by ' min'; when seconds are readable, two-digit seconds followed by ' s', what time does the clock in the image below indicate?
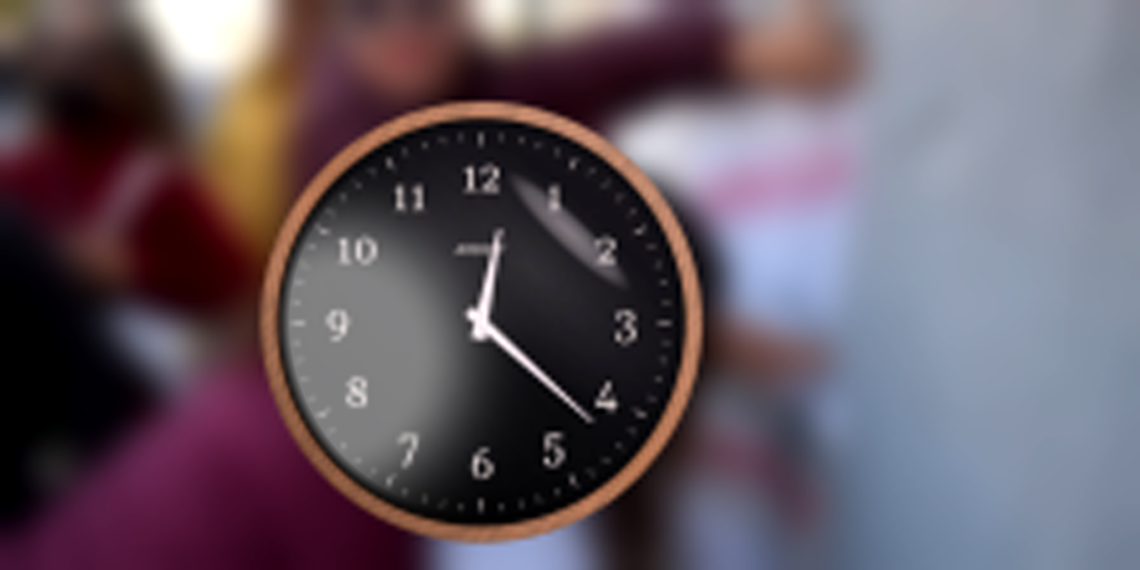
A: 12 h 22 min
